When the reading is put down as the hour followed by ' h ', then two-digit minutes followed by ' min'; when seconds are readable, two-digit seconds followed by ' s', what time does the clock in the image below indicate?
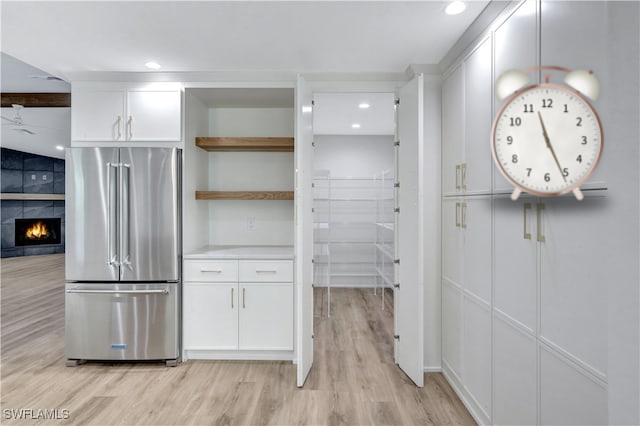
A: 11 h 26 min
